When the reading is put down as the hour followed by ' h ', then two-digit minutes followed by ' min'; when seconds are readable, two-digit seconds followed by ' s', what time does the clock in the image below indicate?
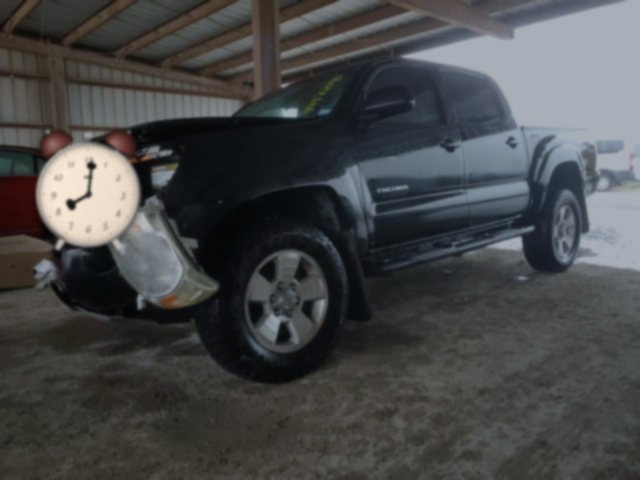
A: 8 h 01 min
